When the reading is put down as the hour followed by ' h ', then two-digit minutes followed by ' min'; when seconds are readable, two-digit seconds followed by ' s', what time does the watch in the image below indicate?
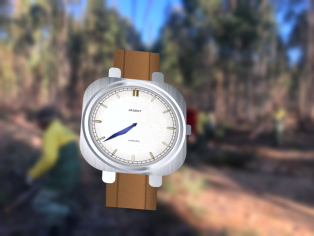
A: 7 h 39 min
